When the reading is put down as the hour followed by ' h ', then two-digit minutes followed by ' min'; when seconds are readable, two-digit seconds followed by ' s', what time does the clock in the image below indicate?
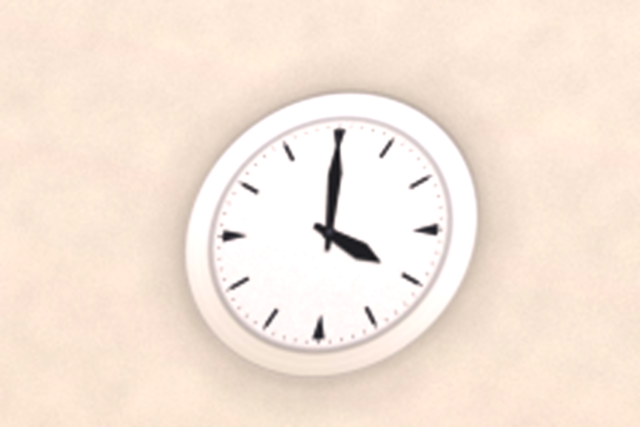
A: 4 h 00 min
